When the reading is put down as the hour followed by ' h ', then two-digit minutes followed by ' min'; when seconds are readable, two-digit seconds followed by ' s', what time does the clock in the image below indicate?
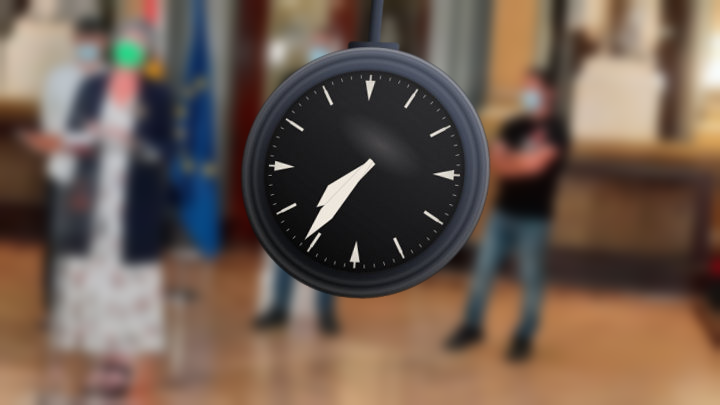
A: 7 h 36 min
